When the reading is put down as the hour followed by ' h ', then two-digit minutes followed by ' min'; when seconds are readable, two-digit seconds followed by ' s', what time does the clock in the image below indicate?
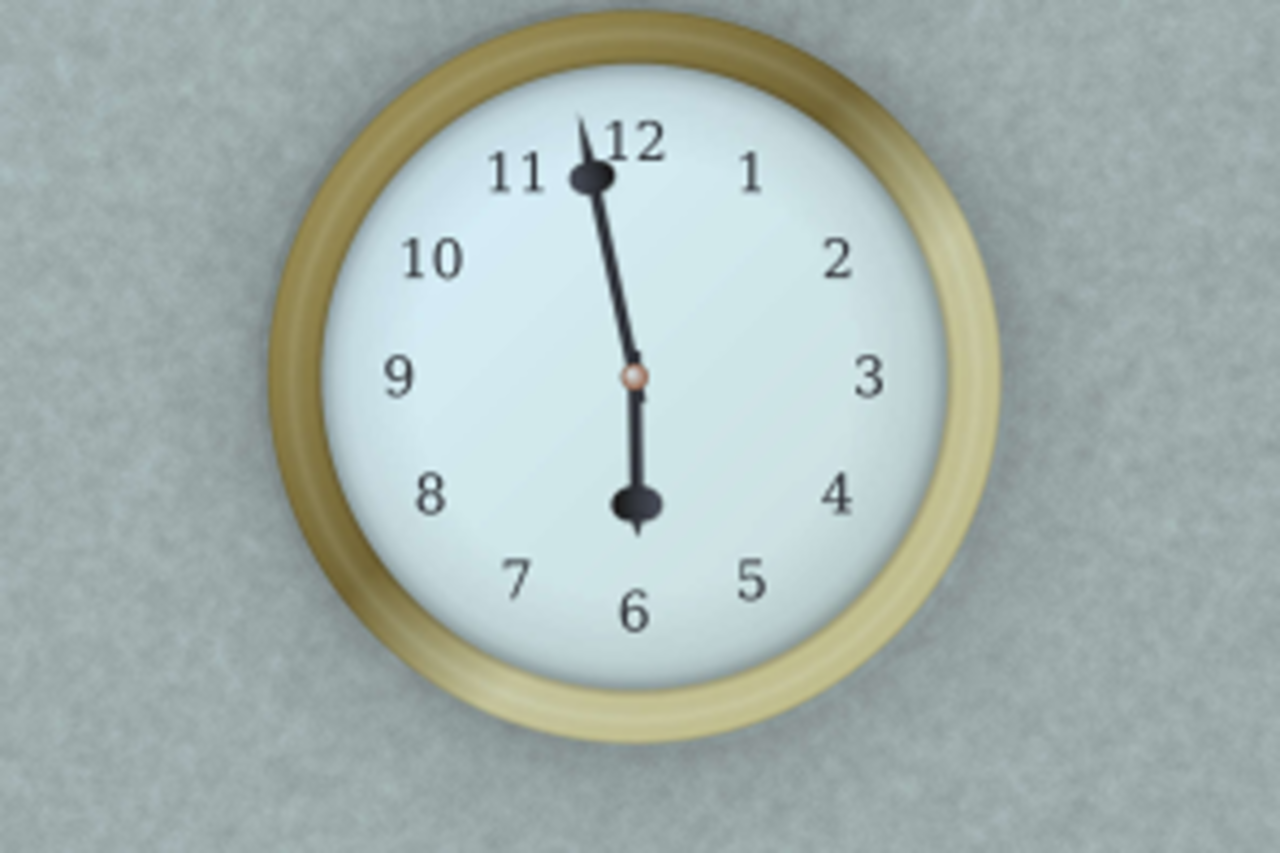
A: 5 h 58 min
